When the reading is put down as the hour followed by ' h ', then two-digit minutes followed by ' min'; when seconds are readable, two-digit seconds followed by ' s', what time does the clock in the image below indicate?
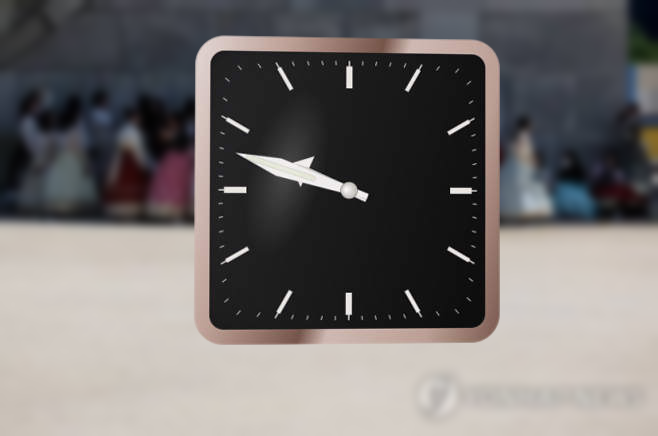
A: 9 h 48 min
